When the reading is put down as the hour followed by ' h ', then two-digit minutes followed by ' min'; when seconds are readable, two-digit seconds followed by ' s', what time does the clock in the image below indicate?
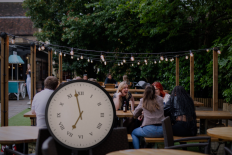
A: 6 h 58 min
